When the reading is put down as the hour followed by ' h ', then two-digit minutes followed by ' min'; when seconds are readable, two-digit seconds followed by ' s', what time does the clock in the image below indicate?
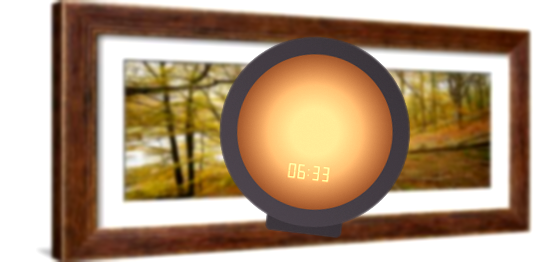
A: 6 h 33 min
